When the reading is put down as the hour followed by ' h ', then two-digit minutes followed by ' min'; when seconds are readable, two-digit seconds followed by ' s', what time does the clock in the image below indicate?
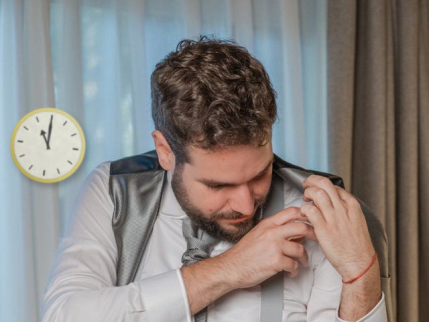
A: 11 h 00 min
